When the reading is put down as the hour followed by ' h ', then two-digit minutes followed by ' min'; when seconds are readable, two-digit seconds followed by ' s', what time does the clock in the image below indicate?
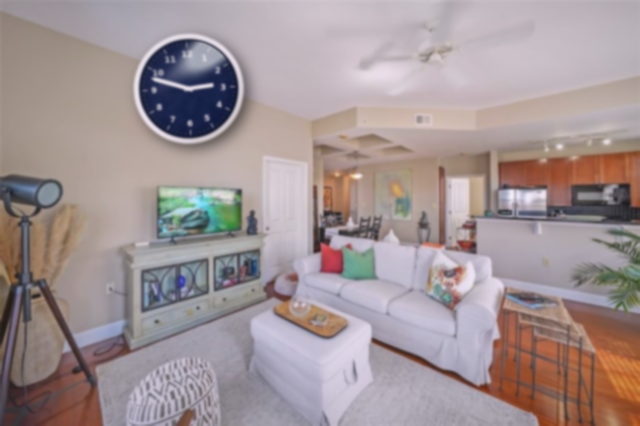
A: 2 h 48 min
